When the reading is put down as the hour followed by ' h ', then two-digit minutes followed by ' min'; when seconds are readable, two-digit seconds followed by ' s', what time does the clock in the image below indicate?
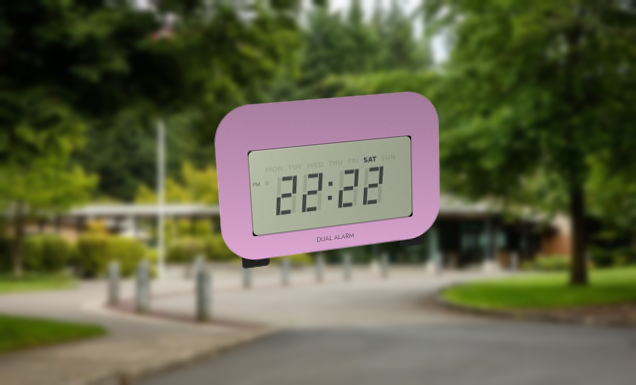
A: 22 h 22 min
